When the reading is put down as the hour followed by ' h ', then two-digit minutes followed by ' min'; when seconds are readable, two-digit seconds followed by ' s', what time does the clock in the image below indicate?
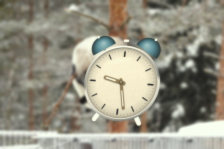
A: 9 h 28 min
